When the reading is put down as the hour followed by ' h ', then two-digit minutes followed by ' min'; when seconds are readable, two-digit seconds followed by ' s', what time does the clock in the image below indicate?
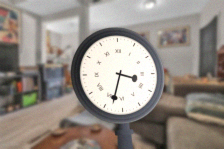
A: 3 h 33 min
